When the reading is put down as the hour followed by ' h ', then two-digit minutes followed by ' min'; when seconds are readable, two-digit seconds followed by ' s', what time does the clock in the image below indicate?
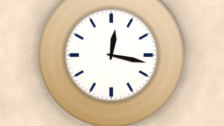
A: 12 h 17 min
